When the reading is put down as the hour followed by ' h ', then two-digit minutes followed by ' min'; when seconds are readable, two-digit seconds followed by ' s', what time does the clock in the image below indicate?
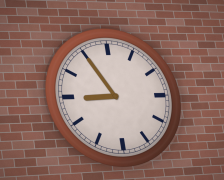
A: 8 h 55 min
